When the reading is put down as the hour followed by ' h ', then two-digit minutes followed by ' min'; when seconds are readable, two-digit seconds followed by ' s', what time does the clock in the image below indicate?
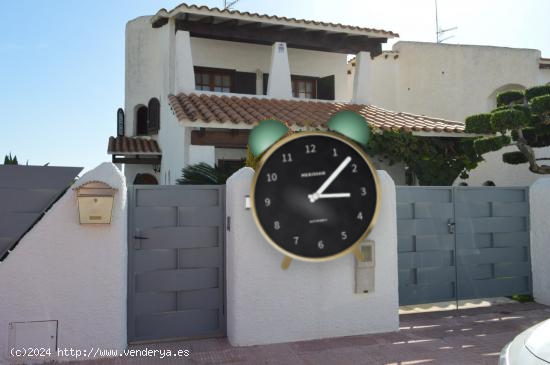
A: 3 h 08 min
